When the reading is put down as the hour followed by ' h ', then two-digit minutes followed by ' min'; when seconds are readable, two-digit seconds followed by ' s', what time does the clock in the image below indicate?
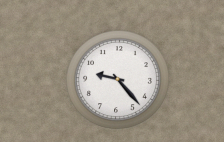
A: 9 h 23 min
